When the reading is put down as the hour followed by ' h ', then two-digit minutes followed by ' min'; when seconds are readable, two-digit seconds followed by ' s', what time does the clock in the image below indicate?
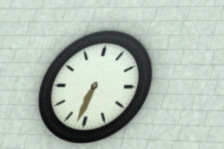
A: 6 h 32 min
